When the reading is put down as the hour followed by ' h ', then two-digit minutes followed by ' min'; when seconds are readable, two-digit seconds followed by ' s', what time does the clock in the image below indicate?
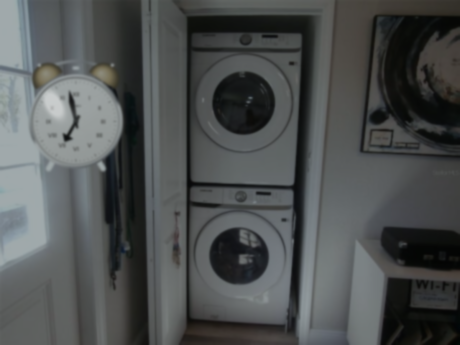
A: 6 h 58 min
